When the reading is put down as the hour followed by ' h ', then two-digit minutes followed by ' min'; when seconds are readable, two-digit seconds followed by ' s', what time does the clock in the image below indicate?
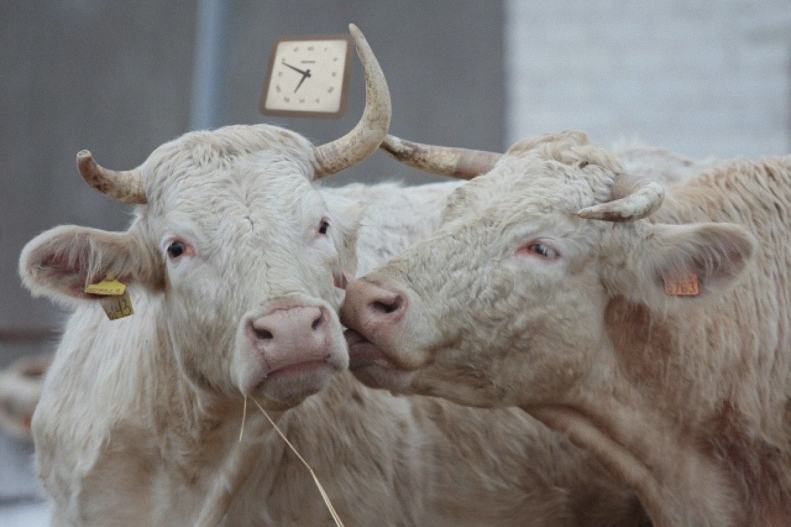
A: 6 h 49 min
